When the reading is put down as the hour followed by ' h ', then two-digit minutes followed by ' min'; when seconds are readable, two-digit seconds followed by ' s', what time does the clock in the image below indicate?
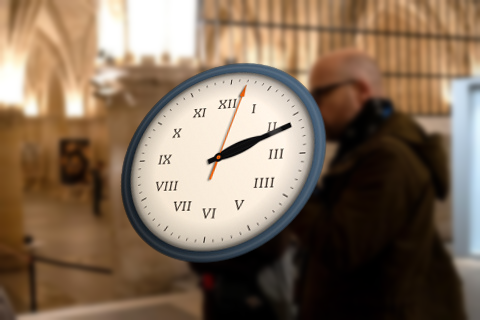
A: 2 h 11 min 02 s
